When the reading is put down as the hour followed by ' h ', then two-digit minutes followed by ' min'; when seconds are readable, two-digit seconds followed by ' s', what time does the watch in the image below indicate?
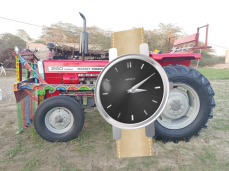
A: 3 h 10 min
